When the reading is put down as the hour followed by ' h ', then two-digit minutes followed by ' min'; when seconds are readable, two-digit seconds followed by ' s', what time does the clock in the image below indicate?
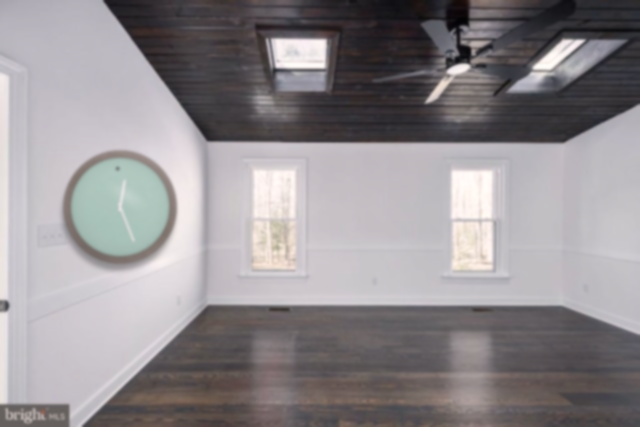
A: 12 h 27 min
